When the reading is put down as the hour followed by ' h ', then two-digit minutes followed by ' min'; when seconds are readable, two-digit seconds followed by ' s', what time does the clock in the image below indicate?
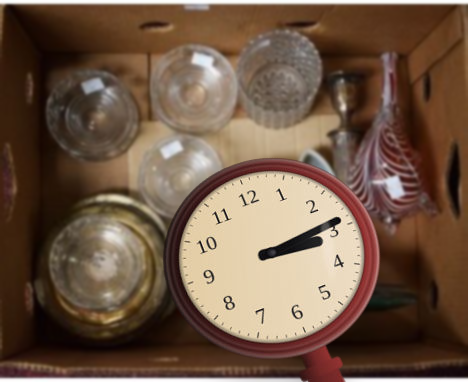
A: 3 h 14 min
